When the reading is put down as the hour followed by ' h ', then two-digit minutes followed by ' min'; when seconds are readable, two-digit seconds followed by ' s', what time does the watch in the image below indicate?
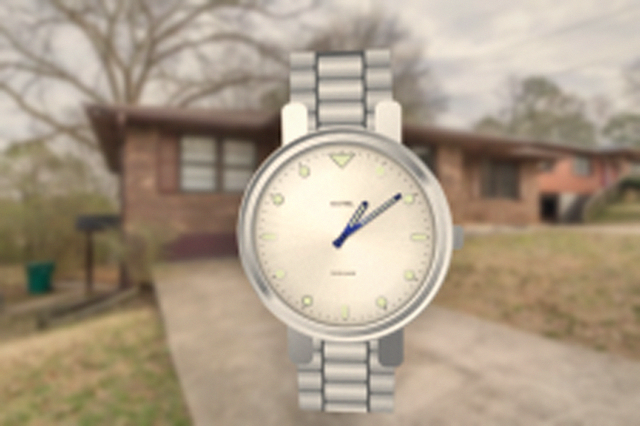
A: 1 h 09 min
